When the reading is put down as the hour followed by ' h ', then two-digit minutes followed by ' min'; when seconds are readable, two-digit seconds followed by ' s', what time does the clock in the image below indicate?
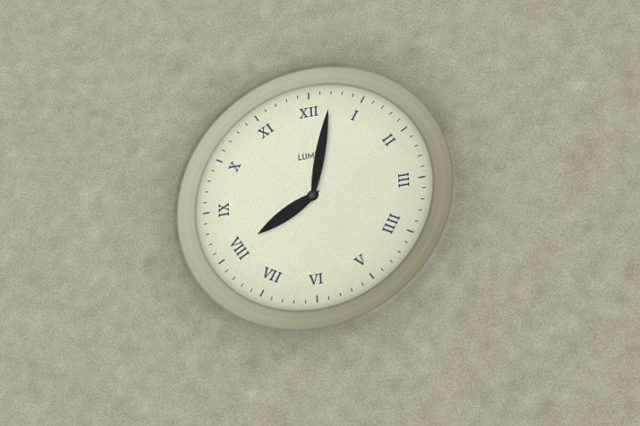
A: 8 h 02 min
